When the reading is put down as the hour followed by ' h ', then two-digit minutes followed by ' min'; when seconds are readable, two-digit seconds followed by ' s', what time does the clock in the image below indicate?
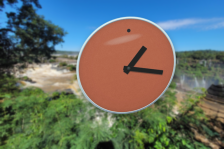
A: 1 h 17 min
